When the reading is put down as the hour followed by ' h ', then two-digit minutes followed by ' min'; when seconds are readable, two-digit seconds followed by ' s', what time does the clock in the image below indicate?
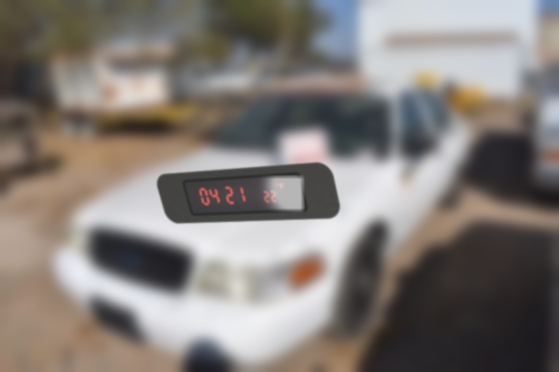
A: 4 h 21 min
